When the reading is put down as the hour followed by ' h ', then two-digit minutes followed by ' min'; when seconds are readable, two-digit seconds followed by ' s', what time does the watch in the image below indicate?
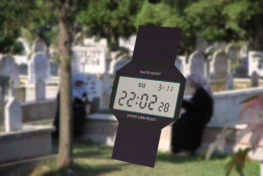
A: 22 h 02 min 28 s
